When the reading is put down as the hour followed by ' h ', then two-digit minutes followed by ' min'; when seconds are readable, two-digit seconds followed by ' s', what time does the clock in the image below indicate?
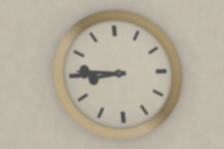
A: 8 h 46 min
